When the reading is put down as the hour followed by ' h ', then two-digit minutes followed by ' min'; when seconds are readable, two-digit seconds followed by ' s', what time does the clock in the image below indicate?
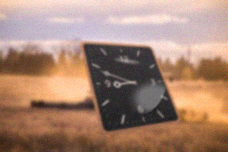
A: 8 h 49 min
